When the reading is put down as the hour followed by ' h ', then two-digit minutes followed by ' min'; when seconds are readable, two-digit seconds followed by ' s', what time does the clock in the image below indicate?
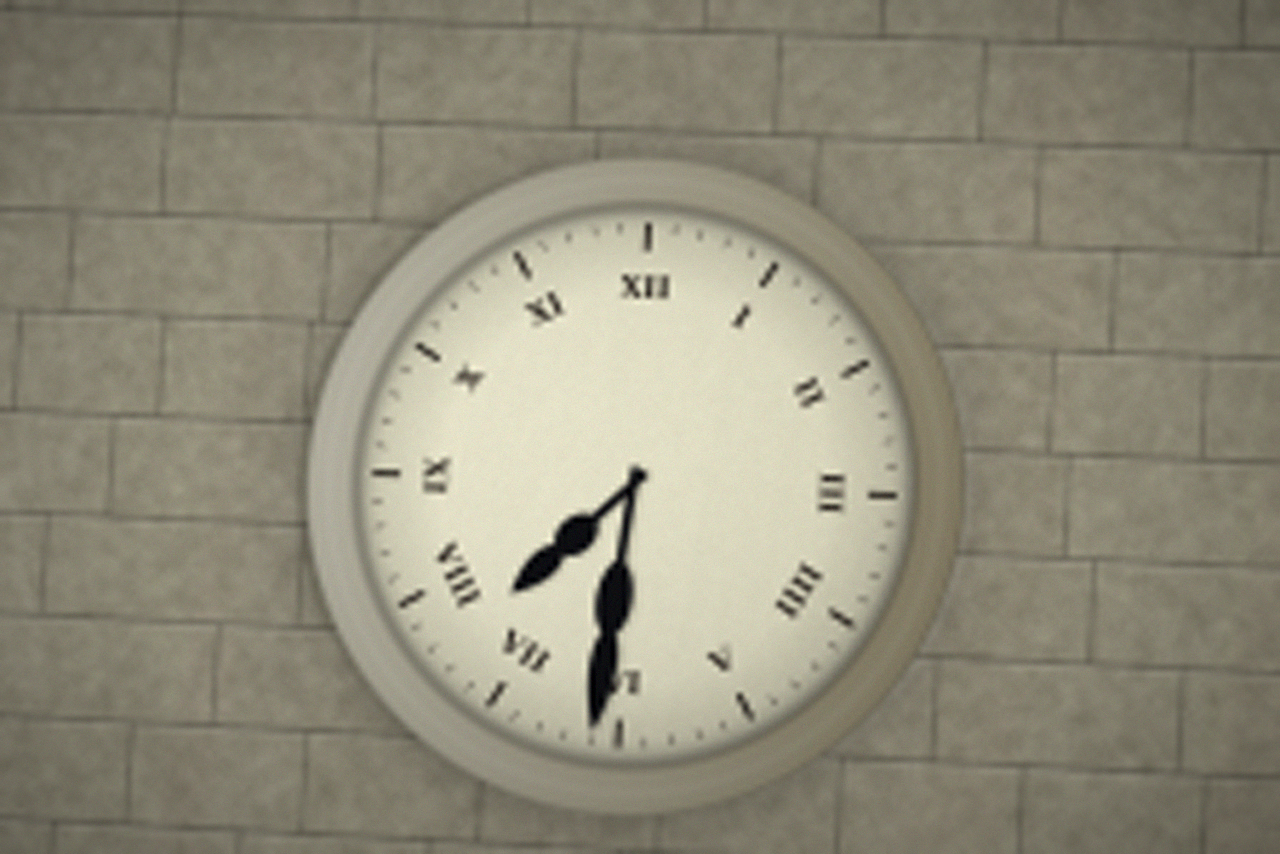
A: 7 h 31 min
